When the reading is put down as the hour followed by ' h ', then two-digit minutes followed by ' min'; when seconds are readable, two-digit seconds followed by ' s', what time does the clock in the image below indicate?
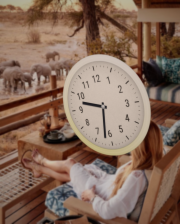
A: 9 h 32 min
